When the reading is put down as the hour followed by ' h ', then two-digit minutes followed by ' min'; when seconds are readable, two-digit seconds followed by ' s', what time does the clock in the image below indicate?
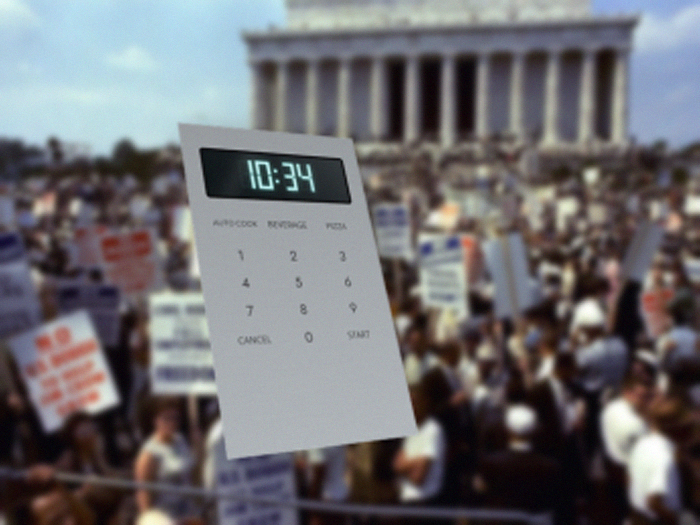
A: 10 h 34 min
